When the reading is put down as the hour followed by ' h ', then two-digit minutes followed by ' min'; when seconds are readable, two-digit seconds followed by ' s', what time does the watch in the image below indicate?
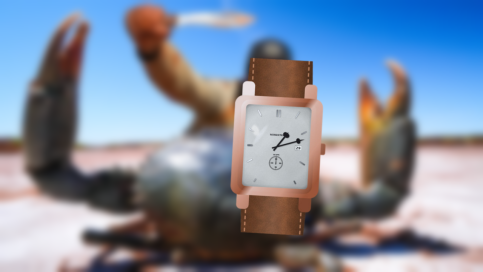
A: 1 h 12 min
